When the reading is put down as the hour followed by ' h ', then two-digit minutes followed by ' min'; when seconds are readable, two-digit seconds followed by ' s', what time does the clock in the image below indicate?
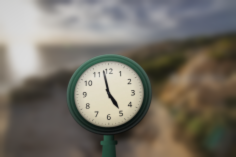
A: 4 h 58 min
